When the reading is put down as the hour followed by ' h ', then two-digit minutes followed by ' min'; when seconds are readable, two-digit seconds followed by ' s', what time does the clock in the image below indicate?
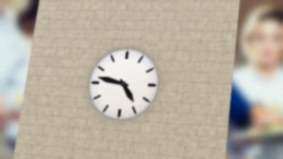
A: 4 h 47 min
